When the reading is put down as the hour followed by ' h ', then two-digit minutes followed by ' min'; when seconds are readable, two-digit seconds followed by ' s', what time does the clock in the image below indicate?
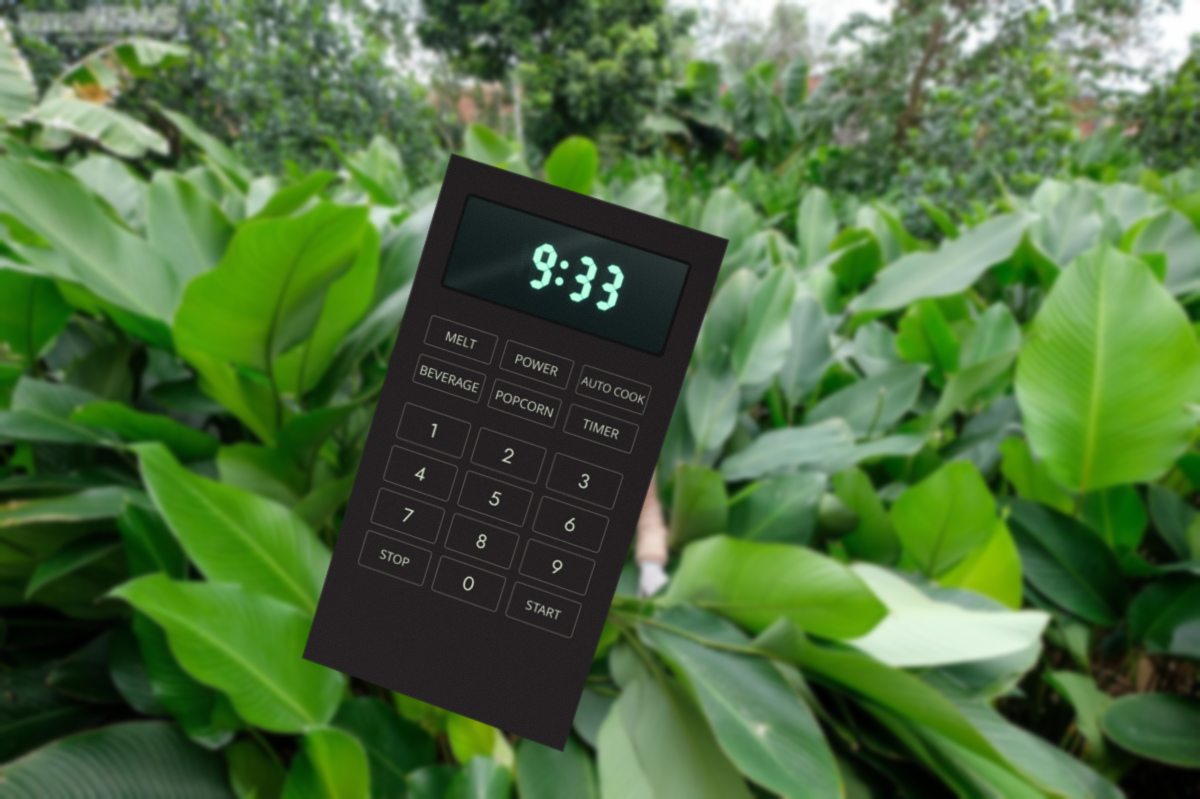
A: 9 h 33 min
